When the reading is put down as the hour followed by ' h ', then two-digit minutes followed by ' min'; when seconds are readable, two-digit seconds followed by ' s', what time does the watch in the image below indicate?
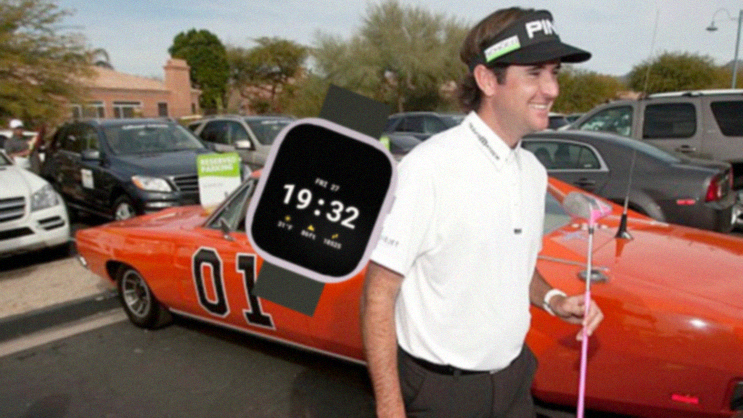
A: 19 h 32 min
